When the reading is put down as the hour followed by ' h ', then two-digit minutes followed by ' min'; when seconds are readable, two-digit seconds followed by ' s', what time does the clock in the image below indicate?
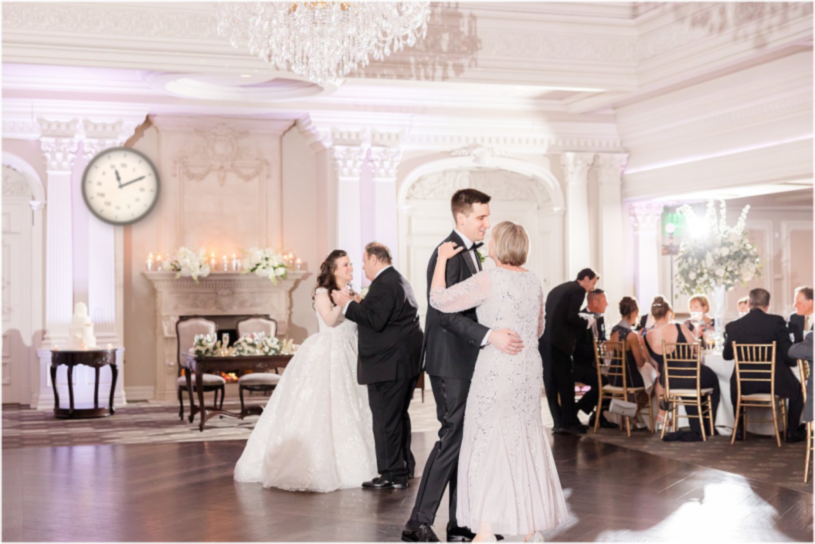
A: 11 h 10 min
